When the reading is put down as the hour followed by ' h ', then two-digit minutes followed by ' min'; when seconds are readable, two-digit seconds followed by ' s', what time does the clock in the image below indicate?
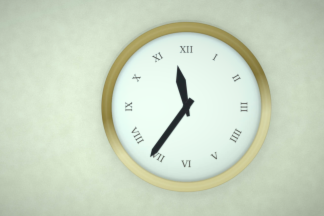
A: 11 h 36 min
